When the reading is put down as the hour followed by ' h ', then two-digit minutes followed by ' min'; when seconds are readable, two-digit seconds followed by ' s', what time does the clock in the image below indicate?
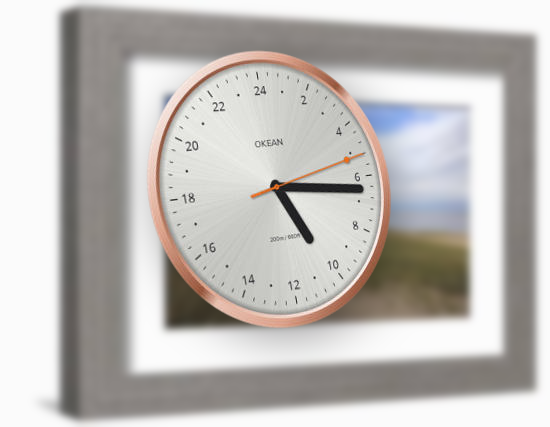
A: 10 h 16 min 13 s
